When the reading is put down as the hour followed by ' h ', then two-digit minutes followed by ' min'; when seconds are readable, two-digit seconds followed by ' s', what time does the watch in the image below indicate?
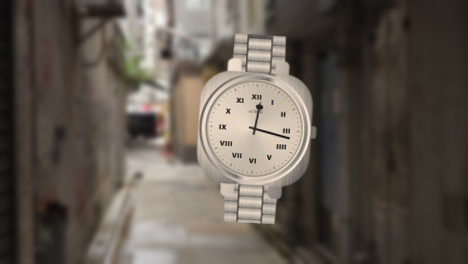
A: 12 h 17 min
